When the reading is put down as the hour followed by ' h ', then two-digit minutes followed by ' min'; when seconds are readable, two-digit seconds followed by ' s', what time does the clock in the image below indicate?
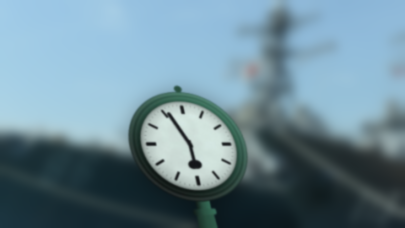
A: 5 h 56 min
